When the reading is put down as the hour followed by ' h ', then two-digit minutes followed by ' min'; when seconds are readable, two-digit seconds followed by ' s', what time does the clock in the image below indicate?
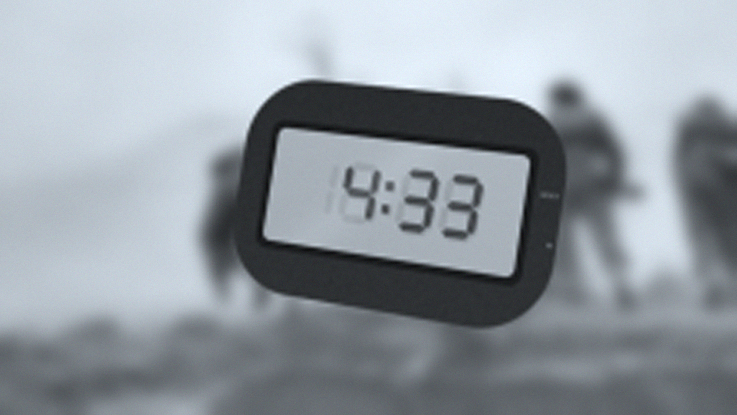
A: 4 h 33 min
